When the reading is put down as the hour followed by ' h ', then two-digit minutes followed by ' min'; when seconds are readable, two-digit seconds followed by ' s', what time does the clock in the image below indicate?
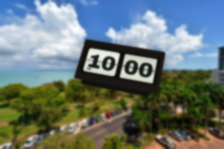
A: 10 h 00 min
